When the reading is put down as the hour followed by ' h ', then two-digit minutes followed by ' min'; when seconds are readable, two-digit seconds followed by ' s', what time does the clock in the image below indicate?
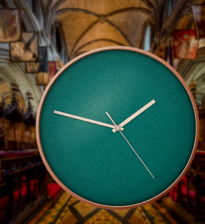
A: 1 h 47 min 24 s
